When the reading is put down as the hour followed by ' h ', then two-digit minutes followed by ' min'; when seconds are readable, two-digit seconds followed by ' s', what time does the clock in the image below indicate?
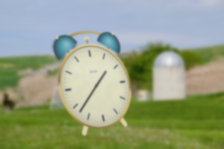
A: 1 h 38 min
